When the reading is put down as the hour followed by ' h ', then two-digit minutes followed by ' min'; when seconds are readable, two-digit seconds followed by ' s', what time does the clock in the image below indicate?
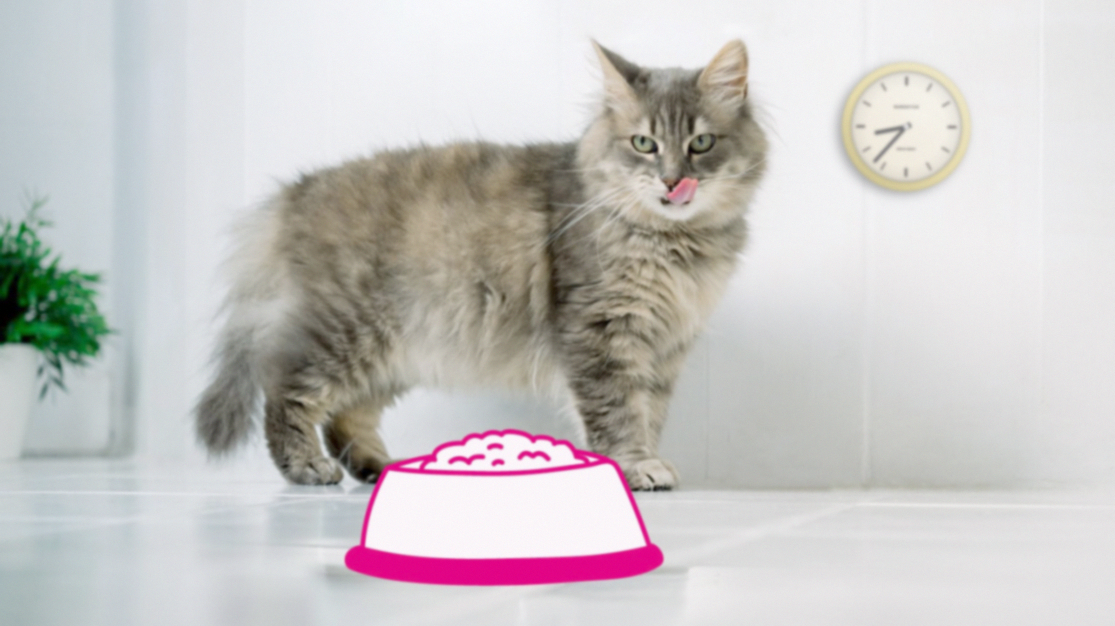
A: 8 h 37 min
